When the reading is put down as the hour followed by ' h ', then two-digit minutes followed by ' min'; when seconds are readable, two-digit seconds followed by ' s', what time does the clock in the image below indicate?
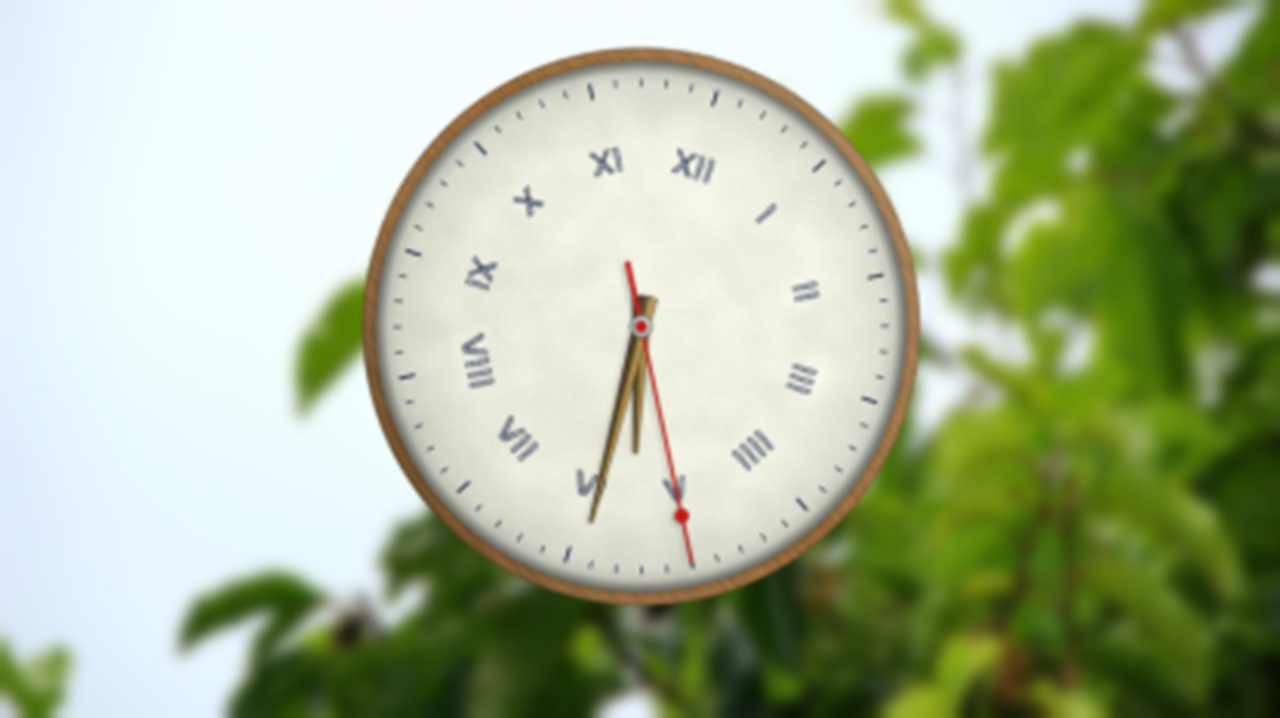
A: 5 h 29 min 25 s
